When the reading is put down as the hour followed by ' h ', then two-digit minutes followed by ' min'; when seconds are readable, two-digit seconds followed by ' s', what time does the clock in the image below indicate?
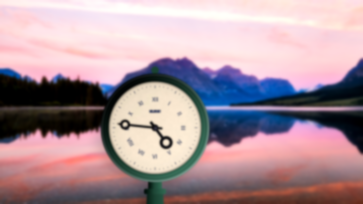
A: 4 h 46 min
